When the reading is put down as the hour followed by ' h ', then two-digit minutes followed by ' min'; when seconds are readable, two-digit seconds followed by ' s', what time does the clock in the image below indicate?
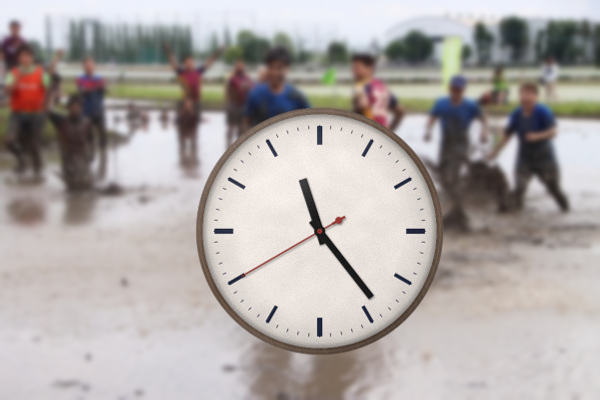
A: 11 h 23 min 40 s
